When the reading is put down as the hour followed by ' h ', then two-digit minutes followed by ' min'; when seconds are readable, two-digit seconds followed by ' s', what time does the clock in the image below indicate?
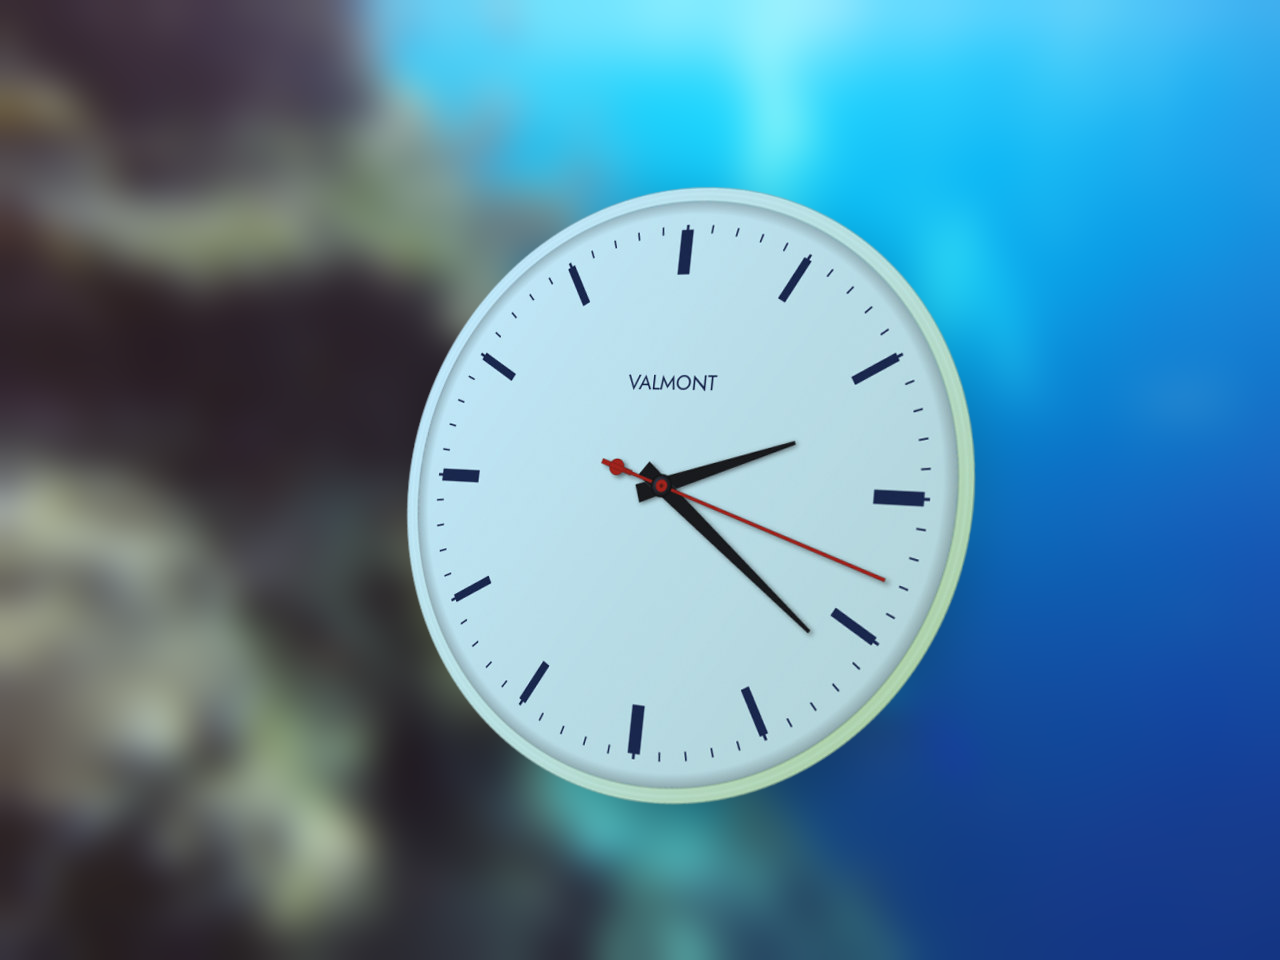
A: 2 h 21 min 18 s
